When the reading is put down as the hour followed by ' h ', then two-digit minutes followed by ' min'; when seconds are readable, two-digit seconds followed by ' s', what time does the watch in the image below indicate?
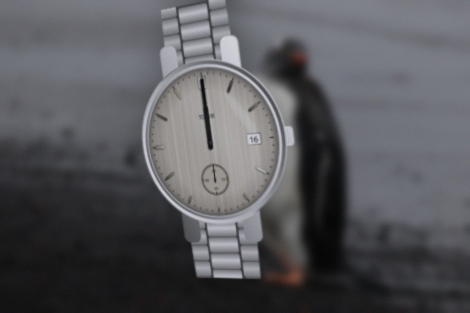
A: 12 h 00 min
